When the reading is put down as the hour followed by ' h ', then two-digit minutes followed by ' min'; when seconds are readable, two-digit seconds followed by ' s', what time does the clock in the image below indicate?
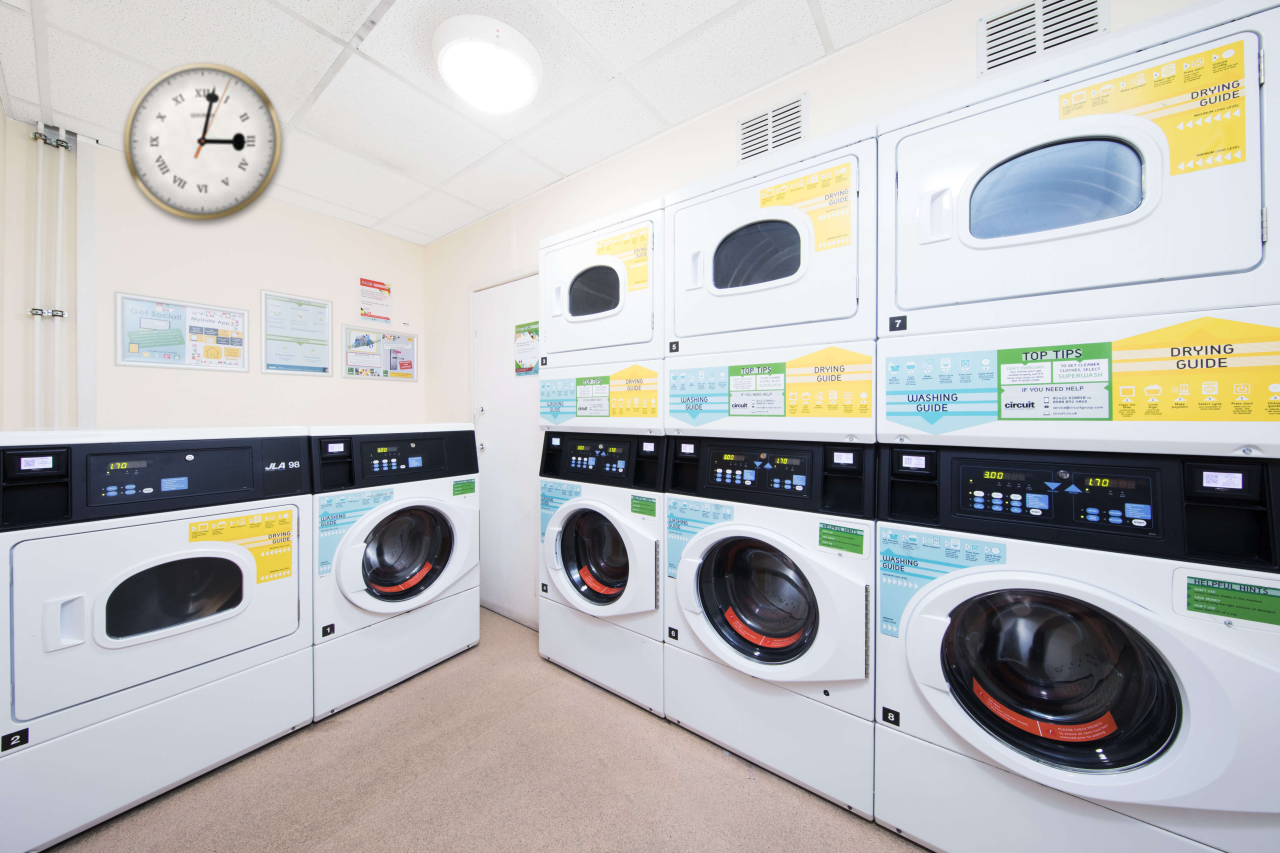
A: 3 h 02 min 04 s
